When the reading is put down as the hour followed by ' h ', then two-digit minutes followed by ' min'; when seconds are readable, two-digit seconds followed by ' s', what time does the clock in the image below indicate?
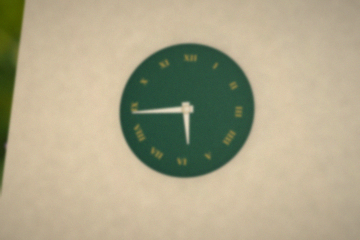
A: 5 h 44 min
